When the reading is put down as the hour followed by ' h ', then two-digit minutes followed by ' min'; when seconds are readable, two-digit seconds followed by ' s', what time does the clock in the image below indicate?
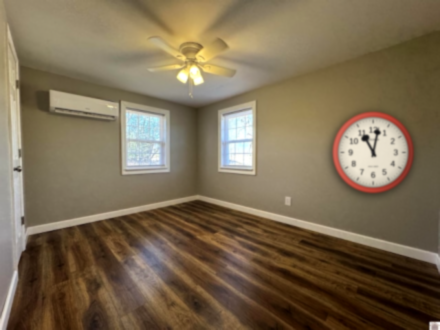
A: 11 h 02 min
